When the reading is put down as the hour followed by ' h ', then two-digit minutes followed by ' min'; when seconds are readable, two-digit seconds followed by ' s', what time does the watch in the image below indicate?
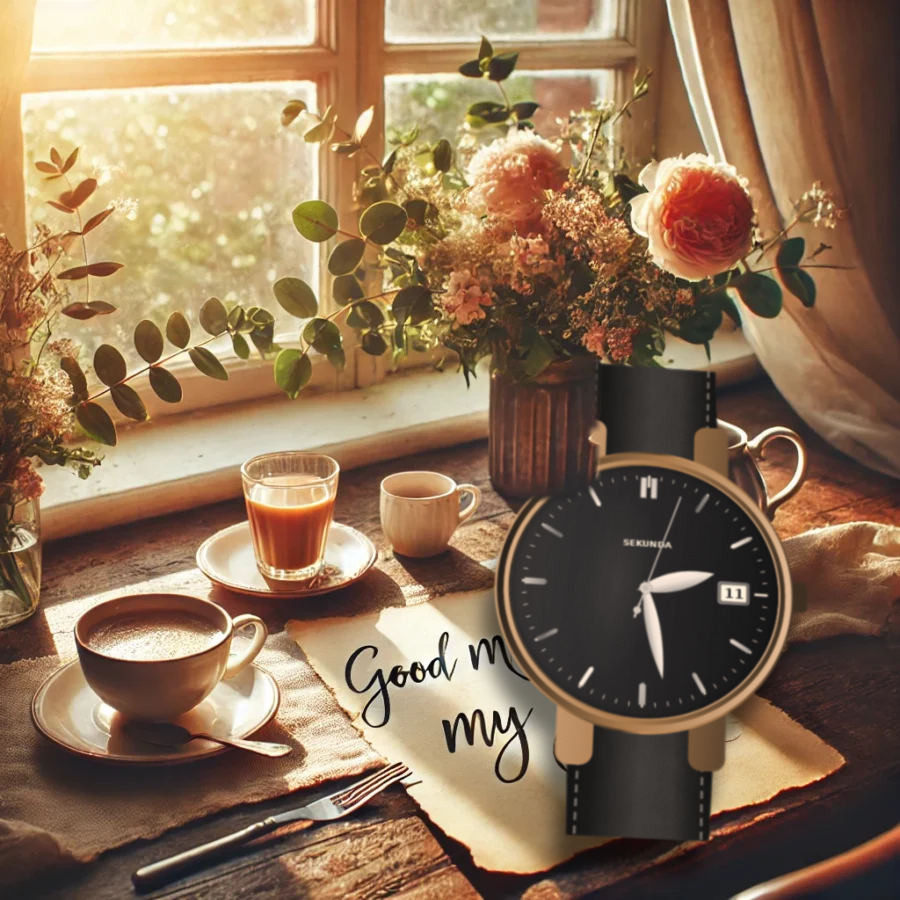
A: 2 h 28 min 03 s
